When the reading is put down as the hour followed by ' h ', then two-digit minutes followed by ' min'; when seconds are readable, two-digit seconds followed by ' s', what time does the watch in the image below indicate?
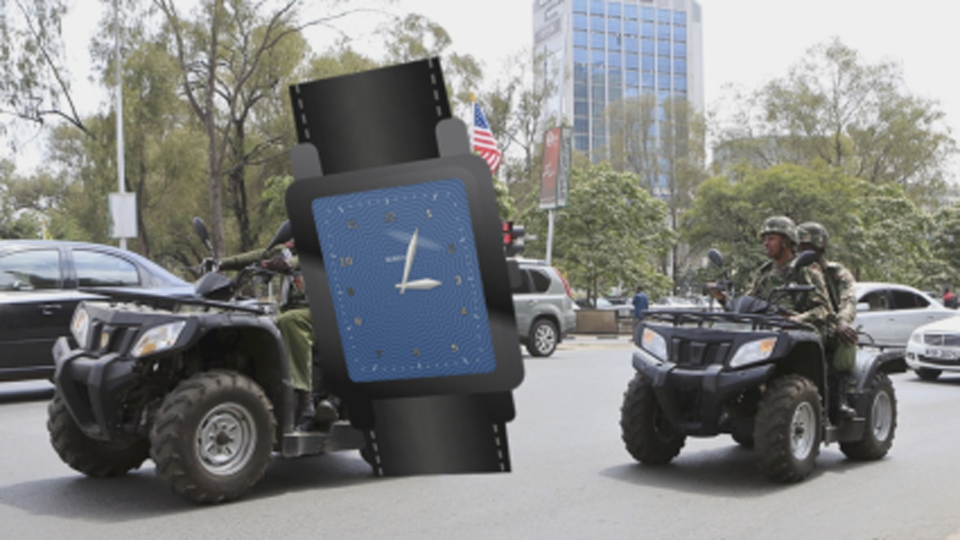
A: 3 h 04 min
